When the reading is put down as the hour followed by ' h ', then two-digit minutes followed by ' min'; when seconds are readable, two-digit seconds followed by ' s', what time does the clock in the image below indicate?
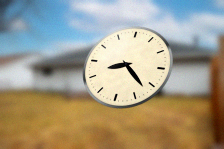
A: 8 h 22 min
